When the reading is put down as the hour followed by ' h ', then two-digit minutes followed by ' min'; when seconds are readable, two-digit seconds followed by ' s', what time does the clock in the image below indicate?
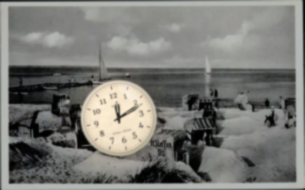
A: 12 h 12 min
